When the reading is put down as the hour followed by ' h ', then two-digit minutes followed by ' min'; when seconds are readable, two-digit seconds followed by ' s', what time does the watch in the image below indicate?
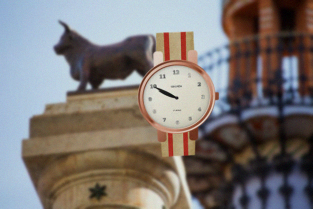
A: 9 h 50 min
